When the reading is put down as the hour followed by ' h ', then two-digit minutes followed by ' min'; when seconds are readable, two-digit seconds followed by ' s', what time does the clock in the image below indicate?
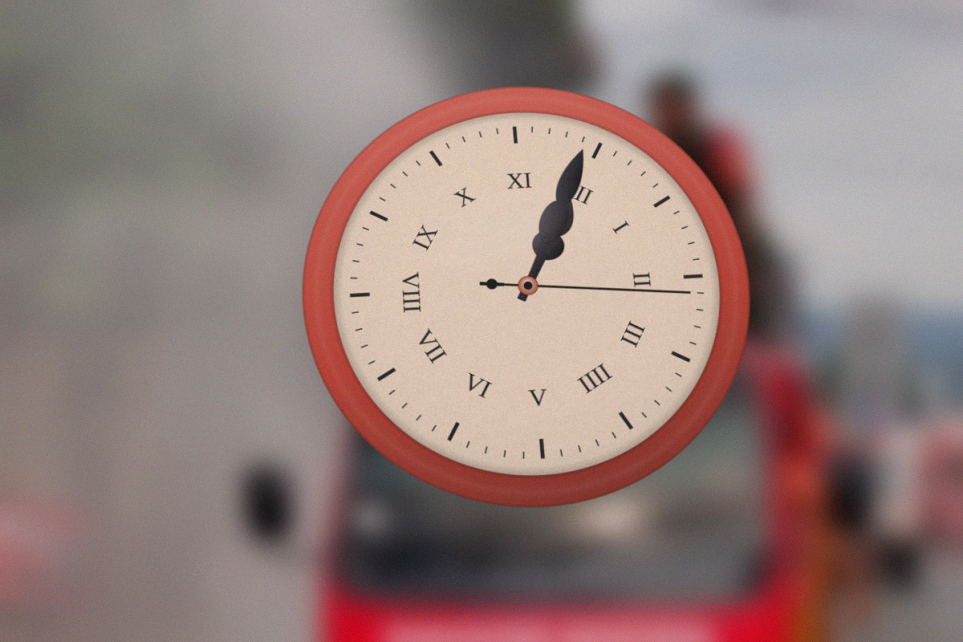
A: 11 h 59 min 11 s
